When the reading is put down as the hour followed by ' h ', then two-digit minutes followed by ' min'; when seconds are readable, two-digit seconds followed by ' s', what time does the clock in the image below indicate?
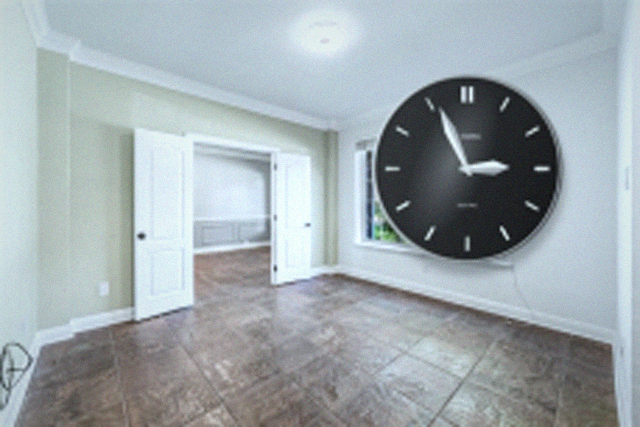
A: 2 h 56 min
